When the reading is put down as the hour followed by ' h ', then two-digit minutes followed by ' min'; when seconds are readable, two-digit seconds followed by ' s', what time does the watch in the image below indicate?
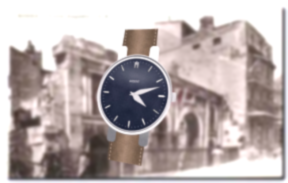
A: 4 h 12 min
